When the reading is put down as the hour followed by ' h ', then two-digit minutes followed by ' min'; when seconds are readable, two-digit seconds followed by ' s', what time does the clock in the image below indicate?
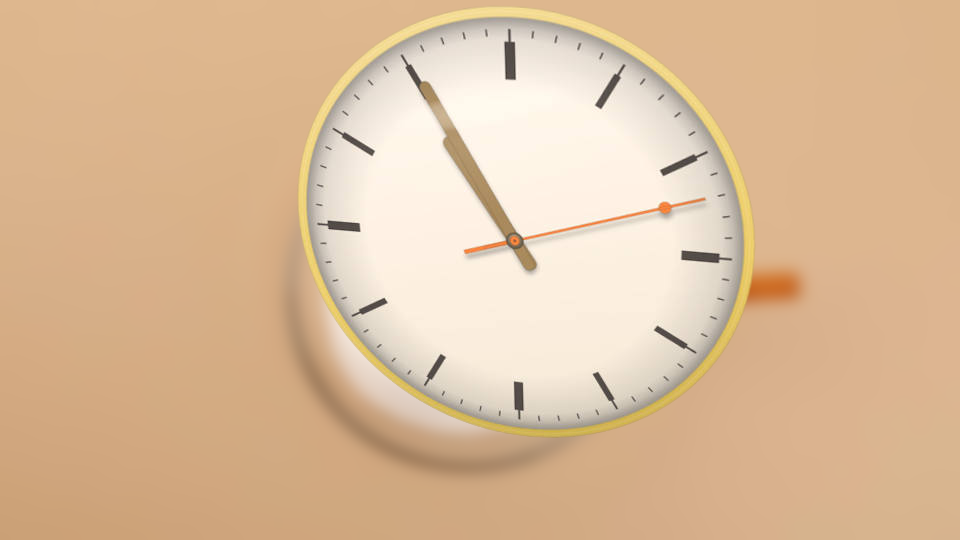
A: 10 h 55 min 12 s
